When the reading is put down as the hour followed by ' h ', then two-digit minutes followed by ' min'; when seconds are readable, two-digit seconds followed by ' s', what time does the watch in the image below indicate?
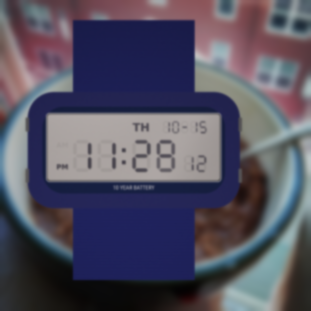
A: 11 h 28 min 12 s
